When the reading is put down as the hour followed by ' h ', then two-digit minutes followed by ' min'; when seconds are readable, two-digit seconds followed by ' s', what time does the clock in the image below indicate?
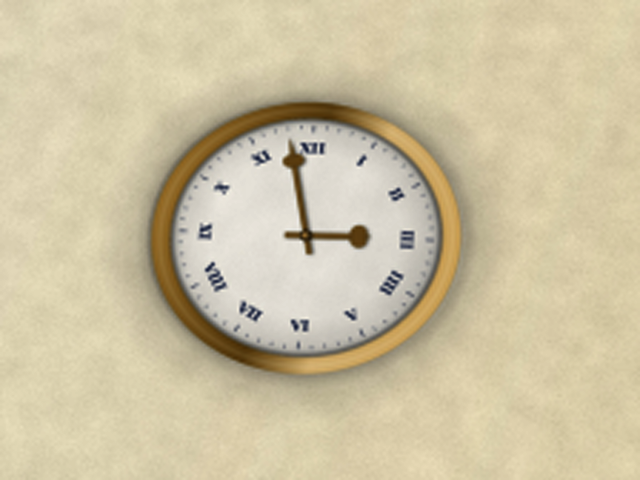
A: 2 h 58 min
